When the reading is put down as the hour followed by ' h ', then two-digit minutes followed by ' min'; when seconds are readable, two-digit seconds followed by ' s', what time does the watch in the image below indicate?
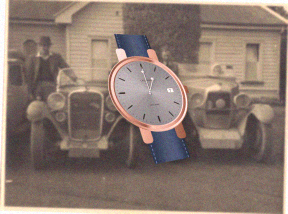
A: 1 h 00 min
